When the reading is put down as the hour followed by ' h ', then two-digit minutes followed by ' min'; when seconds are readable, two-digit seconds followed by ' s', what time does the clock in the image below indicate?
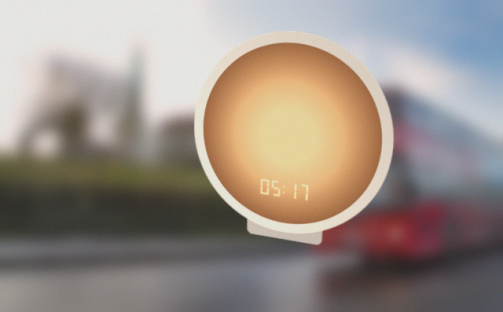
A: 5 h 17 min
